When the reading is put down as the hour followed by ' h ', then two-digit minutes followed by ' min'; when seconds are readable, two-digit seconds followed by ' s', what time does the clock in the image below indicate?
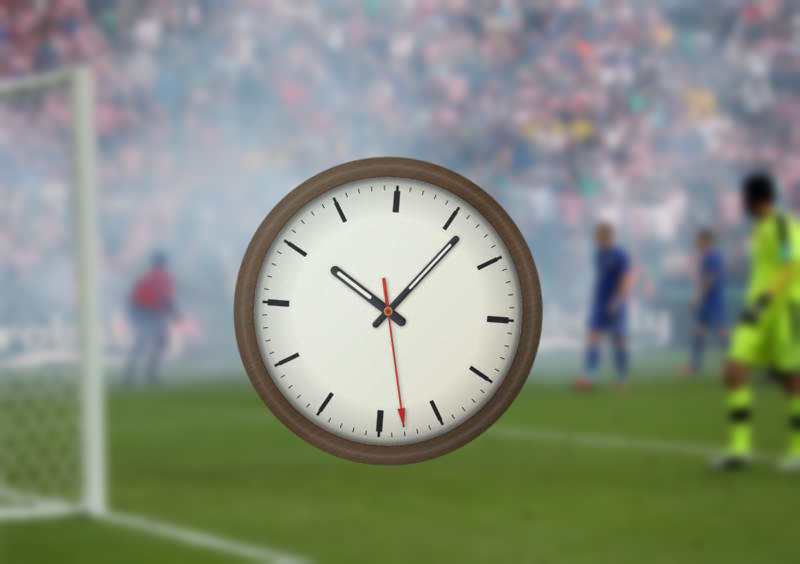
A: 10 h 06 min 28 s
